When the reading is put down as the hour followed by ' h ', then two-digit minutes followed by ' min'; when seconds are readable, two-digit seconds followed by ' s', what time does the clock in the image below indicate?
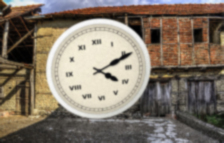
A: 4 h 11 min
